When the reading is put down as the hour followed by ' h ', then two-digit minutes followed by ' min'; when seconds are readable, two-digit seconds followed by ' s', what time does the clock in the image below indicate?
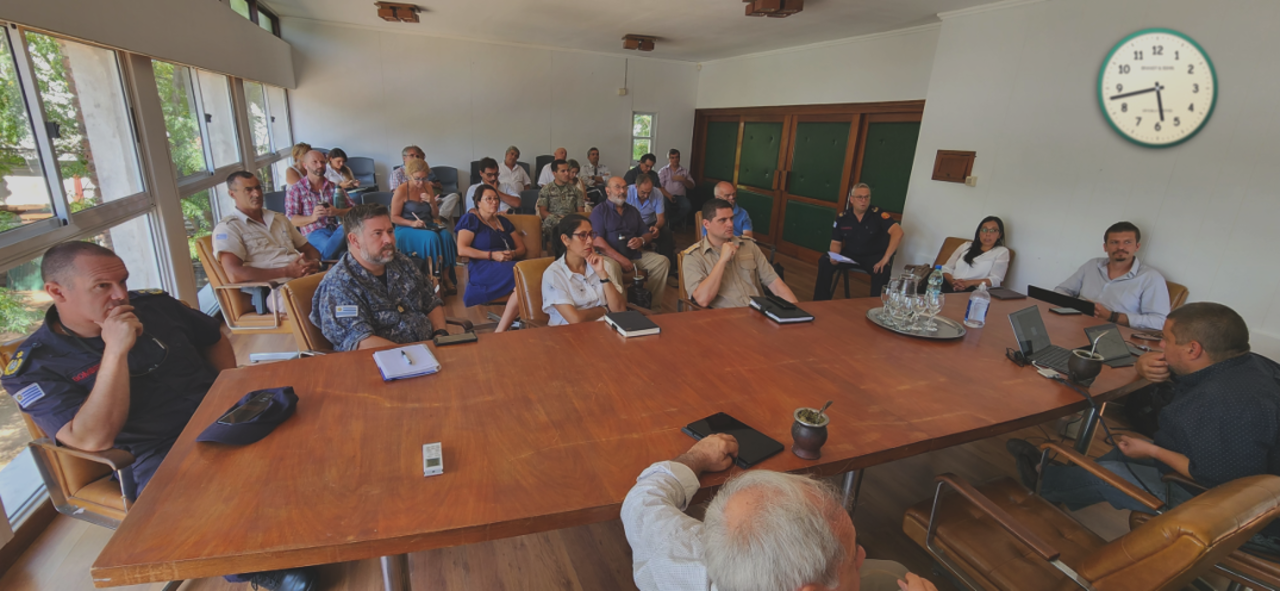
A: 5 h 43 min
